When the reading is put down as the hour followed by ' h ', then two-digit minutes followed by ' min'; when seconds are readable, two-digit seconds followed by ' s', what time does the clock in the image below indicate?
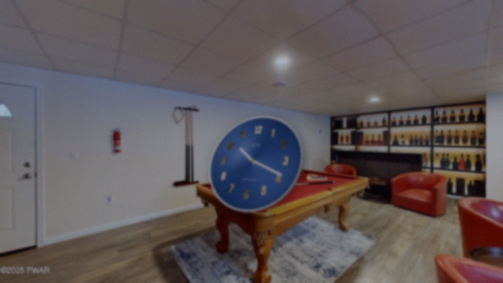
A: 10 h 19 min
